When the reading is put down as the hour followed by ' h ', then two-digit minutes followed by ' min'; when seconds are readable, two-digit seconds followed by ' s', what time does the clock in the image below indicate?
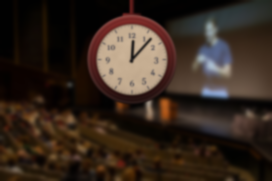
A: 12 h 07 min
